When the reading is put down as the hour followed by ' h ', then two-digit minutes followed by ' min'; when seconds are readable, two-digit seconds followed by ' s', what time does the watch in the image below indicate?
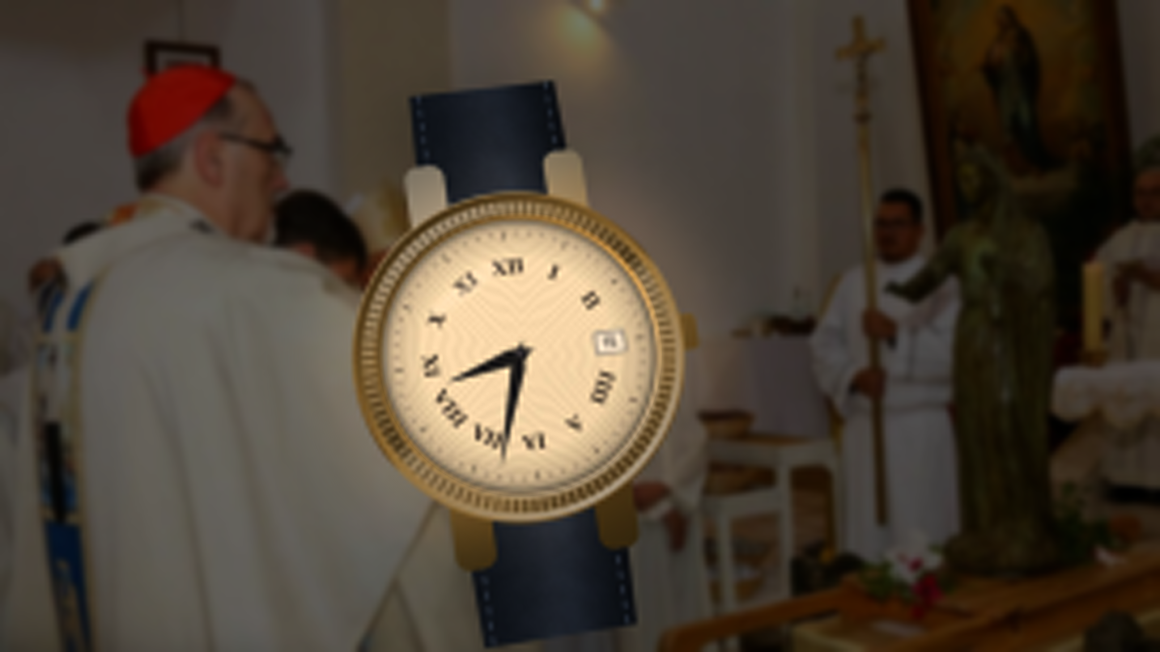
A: 8 h 33 min
